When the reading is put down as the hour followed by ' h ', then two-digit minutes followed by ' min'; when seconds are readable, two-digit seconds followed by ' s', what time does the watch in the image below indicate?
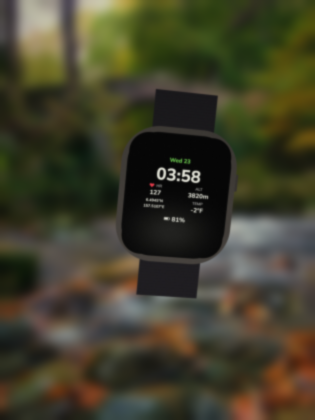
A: 3 h 58 min
